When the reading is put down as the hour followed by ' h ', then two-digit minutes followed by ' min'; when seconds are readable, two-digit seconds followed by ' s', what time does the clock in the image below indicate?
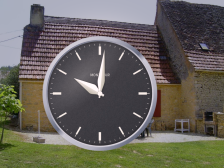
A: 10 h 01 min
